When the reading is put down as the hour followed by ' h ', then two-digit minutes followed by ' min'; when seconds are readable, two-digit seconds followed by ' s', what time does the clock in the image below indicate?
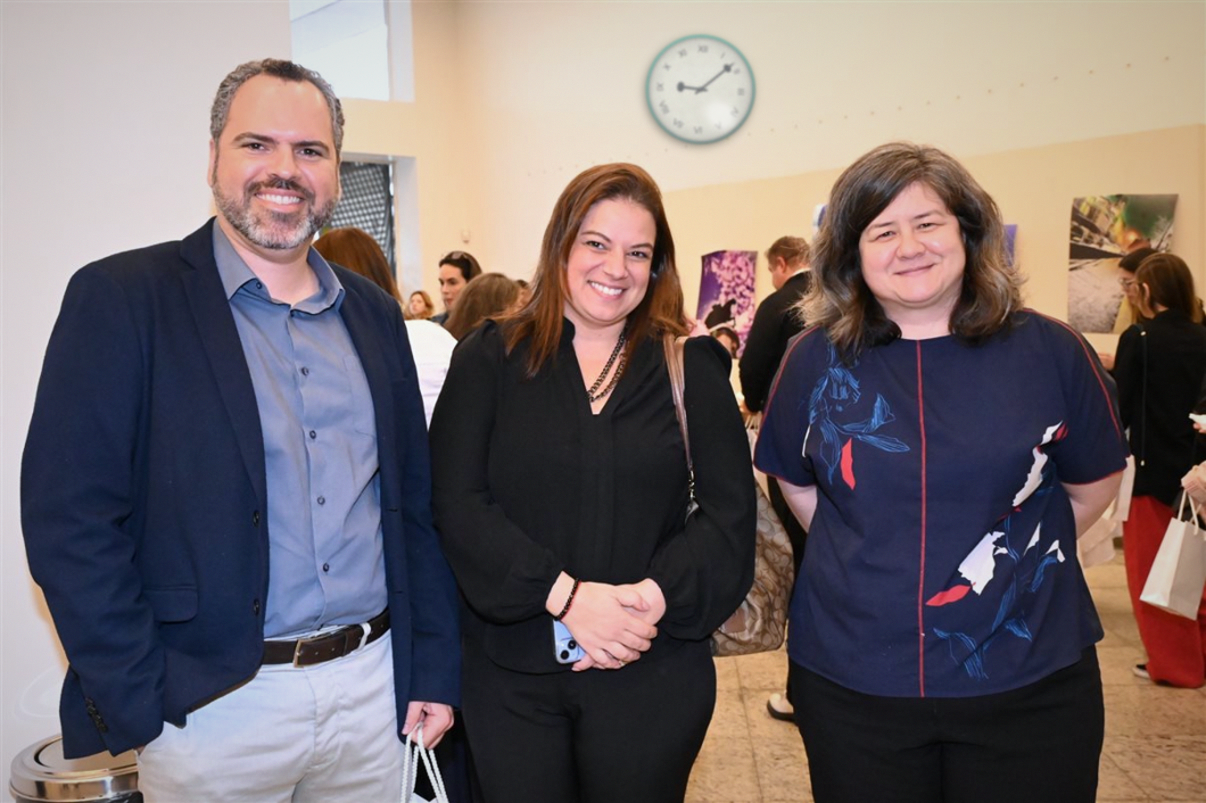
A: 9 h 08 min
